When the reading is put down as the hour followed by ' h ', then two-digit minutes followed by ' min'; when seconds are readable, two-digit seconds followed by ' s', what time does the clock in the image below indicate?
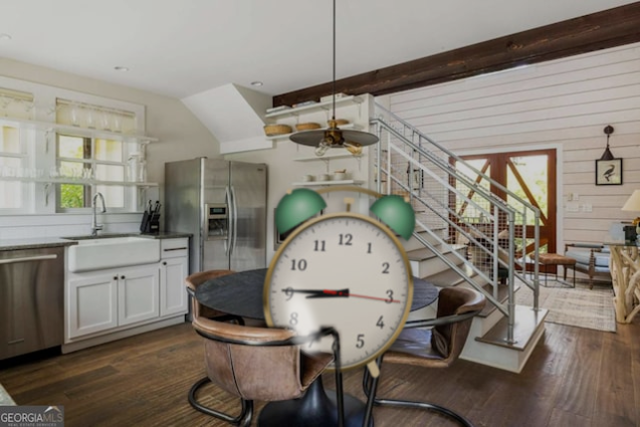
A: 8 h 45 min 16 s
